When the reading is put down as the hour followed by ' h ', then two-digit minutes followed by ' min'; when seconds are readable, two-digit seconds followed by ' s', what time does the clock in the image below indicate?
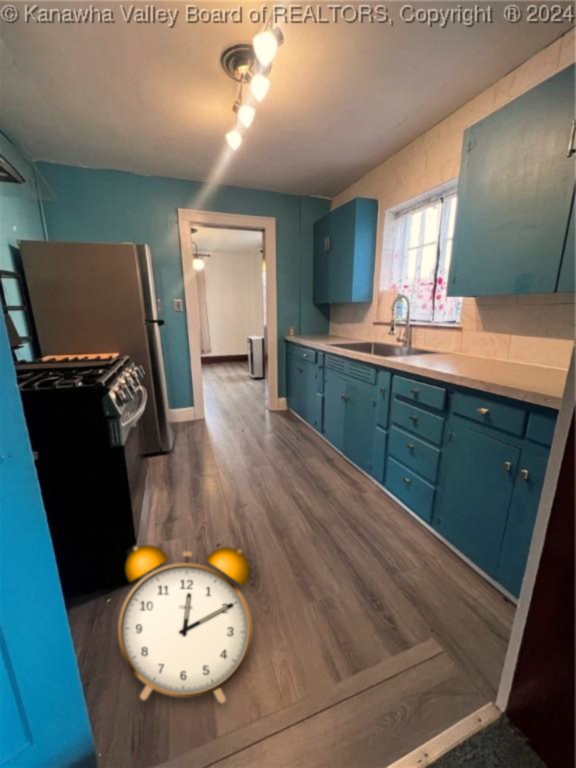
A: 12 h 10 min
